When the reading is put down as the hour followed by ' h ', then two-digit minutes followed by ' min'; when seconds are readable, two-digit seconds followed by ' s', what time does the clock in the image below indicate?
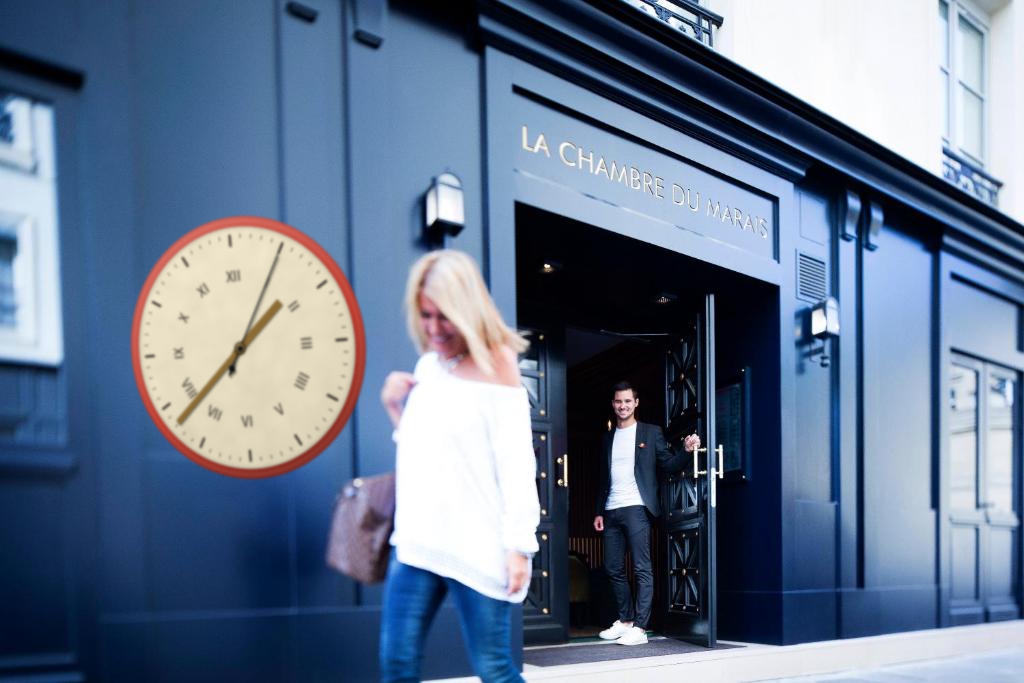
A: 1 h 38 min 05 s
